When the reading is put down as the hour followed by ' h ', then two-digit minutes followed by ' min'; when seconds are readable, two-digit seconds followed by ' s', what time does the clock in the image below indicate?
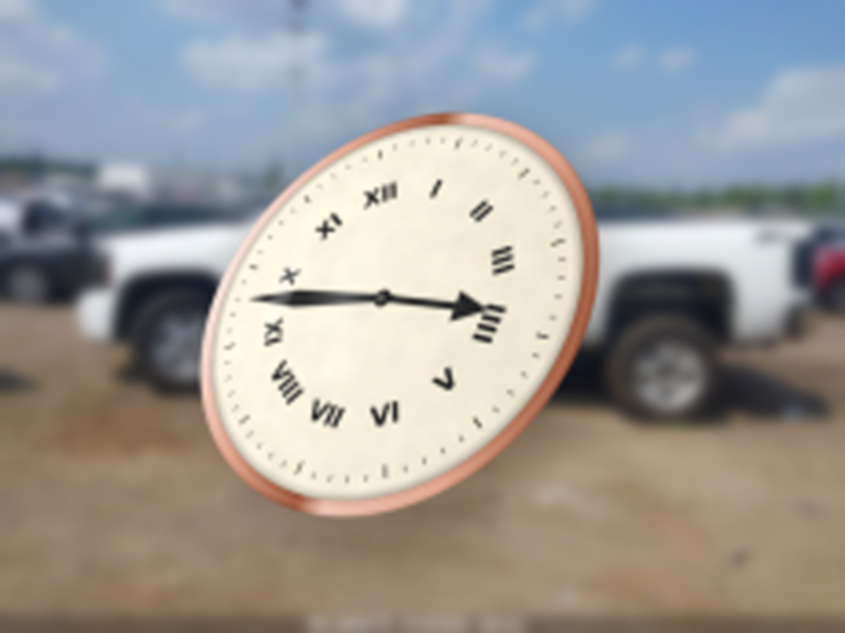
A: 3 h 48 min
